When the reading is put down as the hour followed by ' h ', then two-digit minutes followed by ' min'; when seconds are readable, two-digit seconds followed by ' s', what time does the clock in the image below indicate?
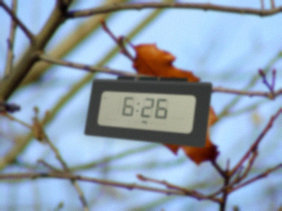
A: 6 h 26 min
